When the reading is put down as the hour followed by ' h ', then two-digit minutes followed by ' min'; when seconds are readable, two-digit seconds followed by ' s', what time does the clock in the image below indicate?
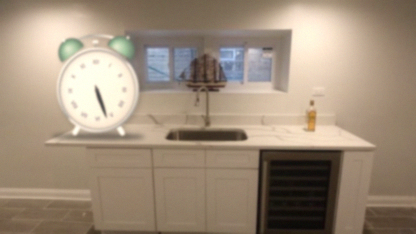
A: 5 h 27 min
